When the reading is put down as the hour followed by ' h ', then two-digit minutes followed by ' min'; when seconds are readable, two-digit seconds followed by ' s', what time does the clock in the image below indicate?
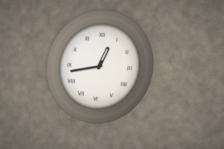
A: 12 h 43 min
